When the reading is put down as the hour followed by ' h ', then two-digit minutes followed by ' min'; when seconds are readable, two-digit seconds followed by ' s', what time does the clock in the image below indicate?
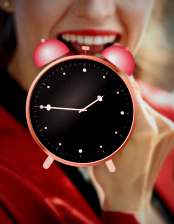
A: 1 h 45 min
